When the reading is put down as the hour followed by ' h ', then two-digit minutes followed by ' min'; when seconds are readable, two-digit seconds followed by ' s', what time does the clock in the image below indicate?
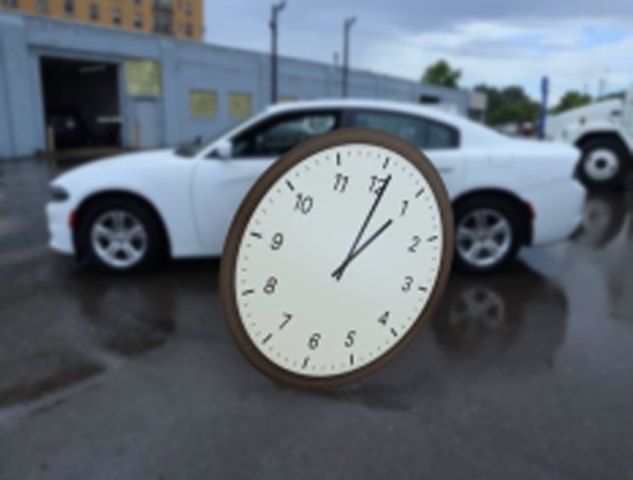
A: 1 h 01 min
